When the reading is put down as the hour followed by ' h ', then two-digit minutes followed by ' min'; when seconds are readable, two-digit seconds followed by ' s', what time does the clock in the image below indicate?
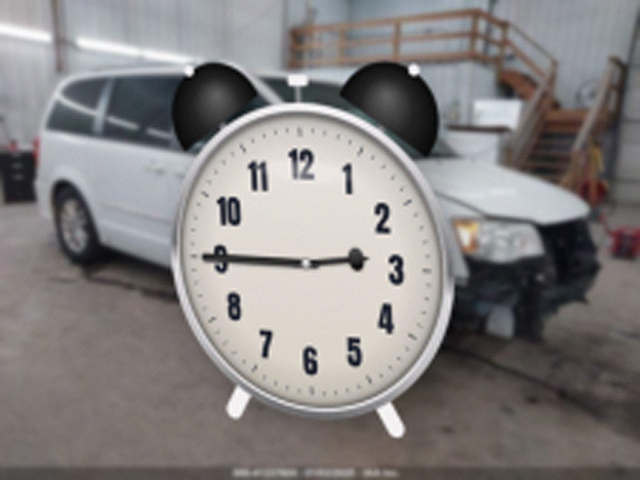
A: 2 h 45 min
